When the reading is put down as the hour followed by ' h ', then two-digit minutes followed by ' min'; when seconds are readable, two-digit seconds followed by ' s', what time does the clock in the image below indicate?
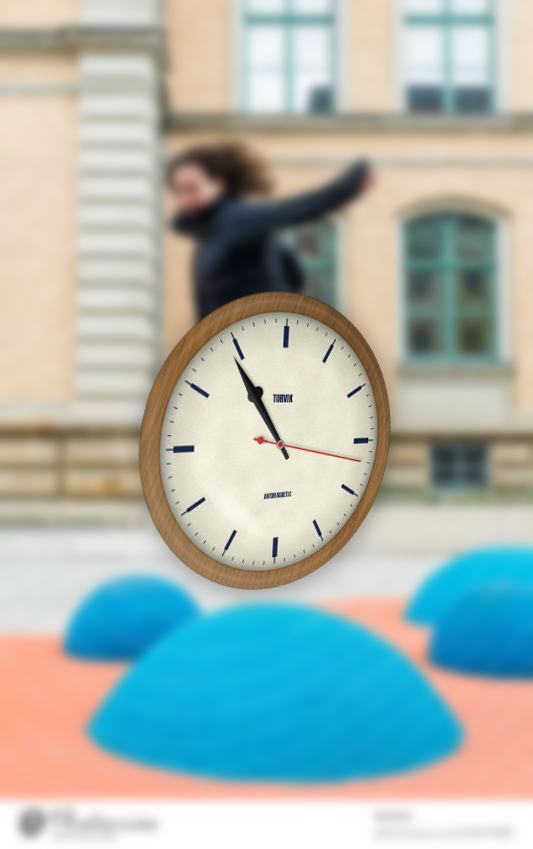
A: 10 h 54 min 17 s
